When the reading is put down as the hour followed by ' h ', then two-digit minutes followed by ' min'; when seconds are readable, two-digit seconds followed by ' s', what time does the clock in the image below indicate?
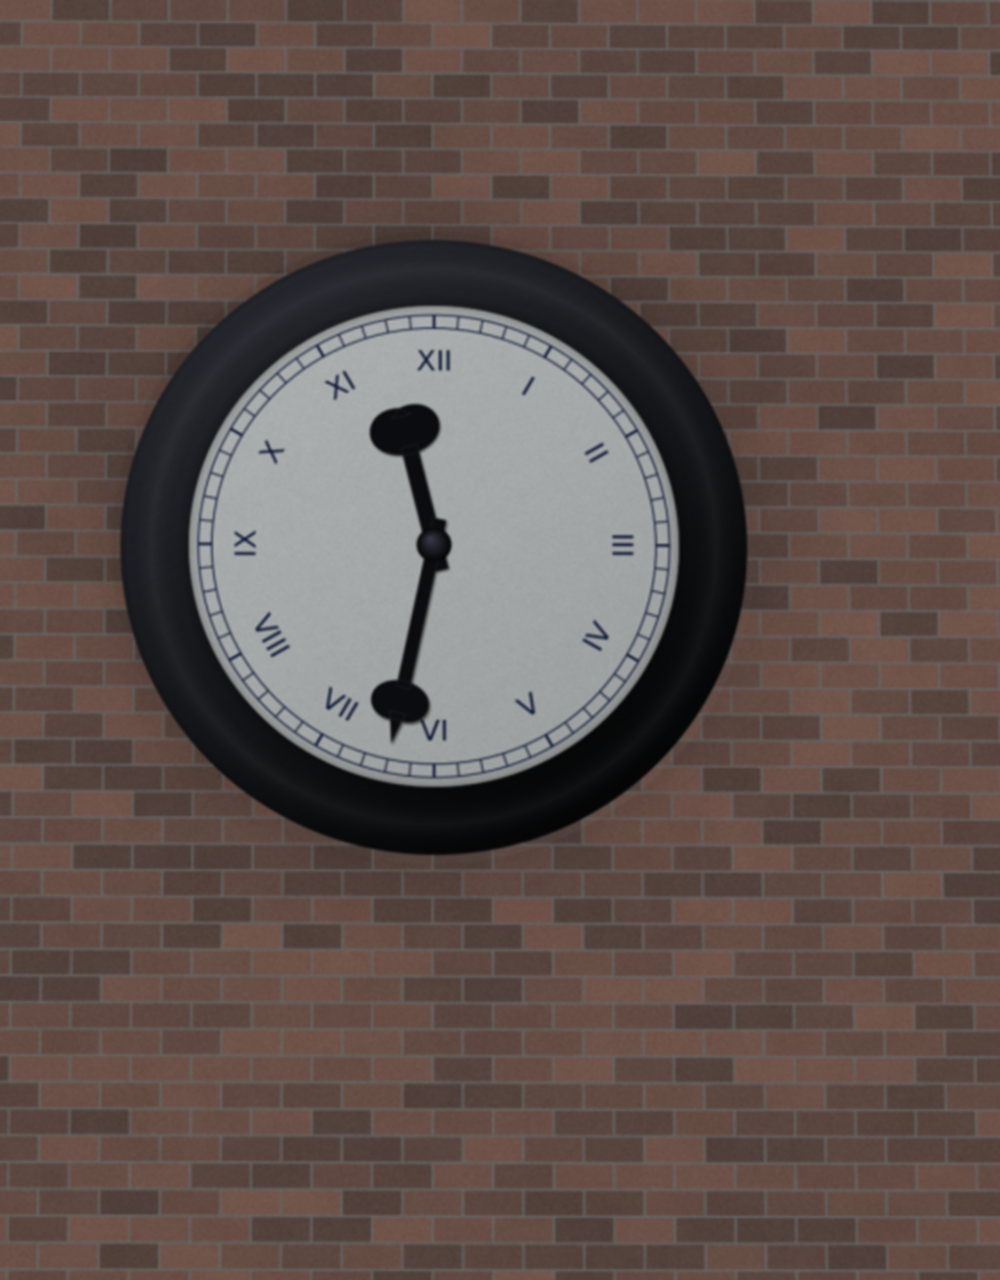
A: 11 h 32 min
